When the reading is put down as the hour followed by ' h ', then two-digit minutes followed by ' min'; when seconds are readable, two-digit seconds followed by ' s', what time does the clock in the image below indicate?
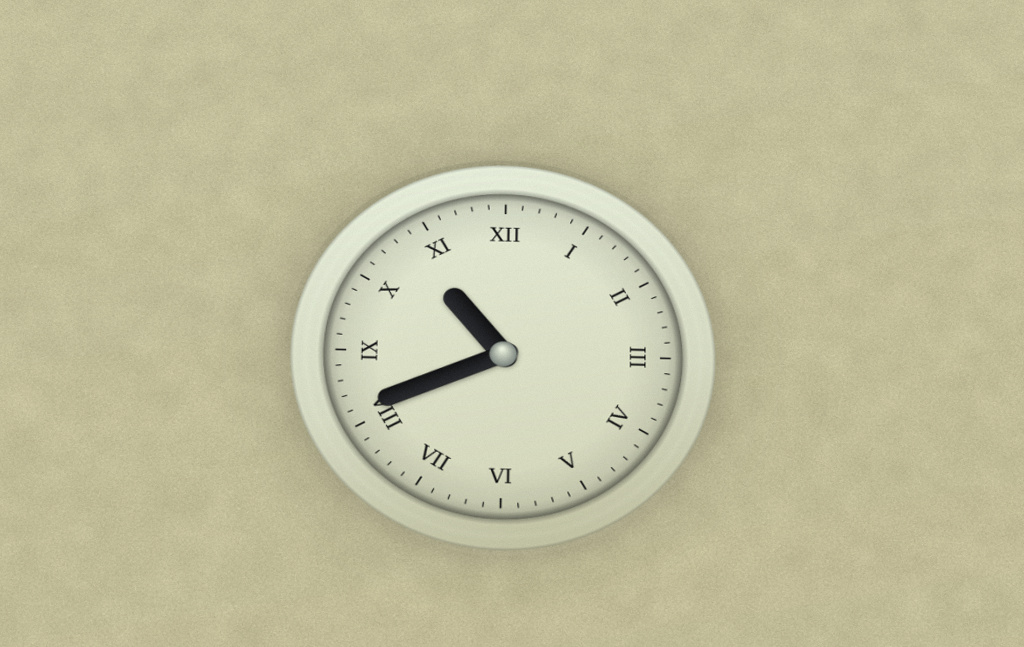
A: 10 h 41 min
